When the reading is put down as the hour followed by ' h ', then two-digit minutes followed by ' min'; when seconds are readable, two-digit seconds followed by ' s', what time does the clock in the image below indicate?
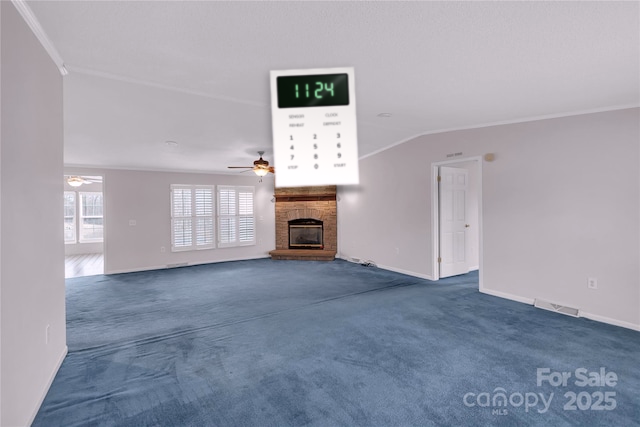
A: 11 h 24 min
